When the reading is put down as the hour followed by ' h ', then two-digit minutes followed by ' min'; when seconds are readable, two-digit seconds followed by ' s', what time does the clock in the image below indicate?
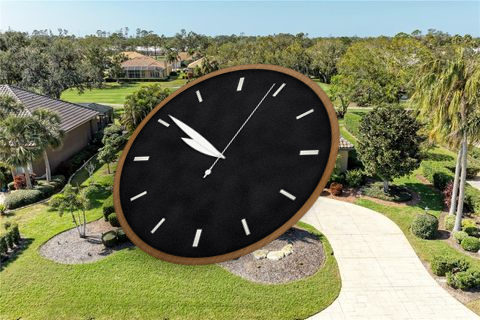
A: 9 h 51 min 04 s
